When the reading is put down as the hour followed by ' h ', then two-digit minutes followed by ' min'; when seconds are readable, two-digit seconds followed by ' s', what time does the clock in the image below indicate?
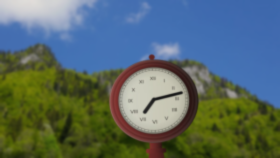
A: 7 h 13 min
